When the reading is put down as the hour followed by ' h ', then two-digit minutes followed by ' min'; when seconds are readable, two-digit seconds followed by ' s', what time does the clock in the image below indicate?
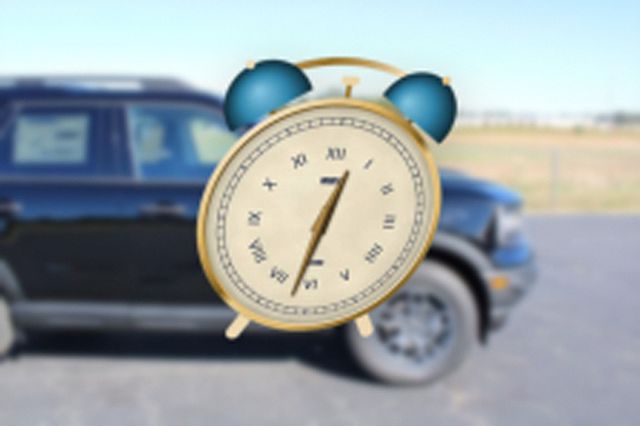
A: 12 h 32 min
